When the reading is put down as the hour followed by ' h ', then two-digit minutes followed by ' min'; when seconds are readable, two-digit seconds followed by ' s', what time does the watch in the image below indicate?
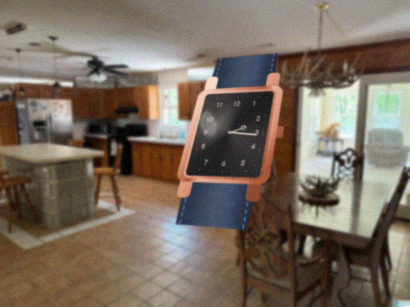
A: 2 h 16 min
